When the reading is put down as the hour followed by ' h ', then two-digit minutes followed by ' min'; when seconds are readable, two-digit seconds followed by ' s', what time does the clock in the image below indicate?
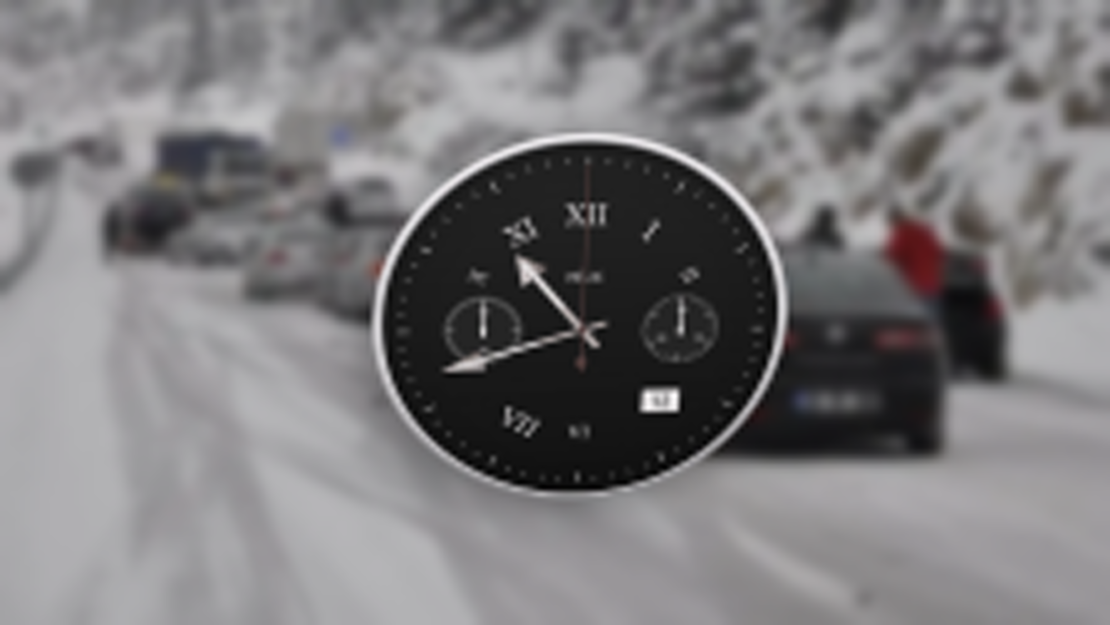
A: 10 h 42 min
